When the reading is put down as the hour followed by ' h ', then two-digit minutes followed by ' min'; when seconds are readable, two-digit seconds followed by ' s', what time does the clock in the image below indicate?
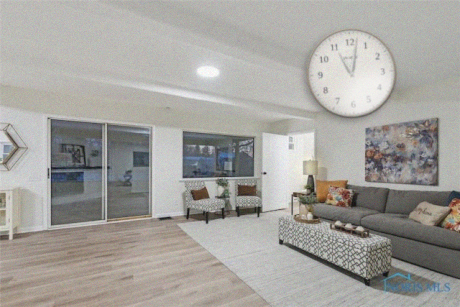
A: 11 h 02 min
